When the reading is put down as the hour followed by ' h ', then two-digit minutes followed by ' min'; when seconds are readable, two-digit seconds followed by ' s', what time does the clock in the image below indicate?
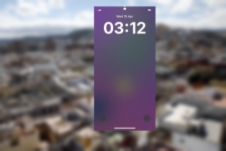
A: 3 h 12 min
